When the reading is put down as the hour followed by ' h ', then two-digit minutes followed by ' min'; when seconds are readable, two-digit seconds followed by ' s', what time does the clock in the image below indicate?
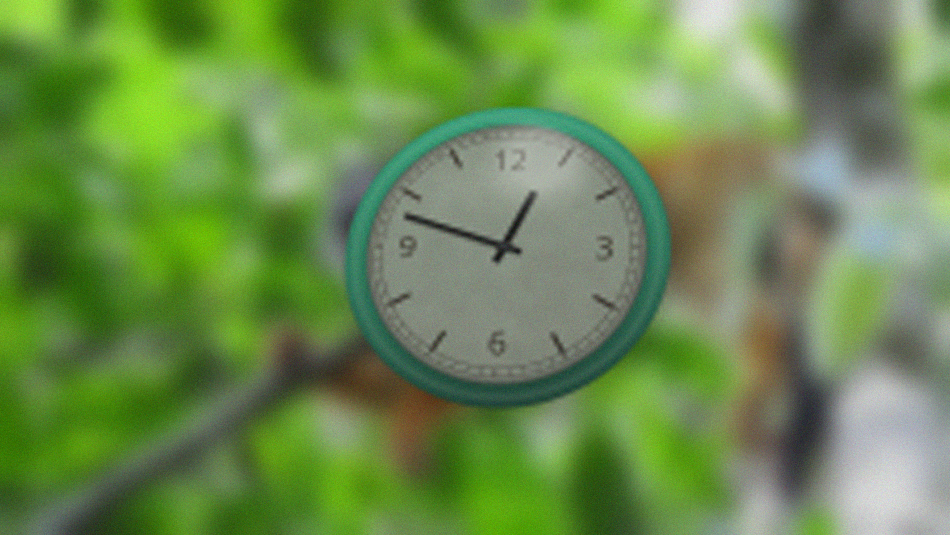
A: 12 h 48 min
